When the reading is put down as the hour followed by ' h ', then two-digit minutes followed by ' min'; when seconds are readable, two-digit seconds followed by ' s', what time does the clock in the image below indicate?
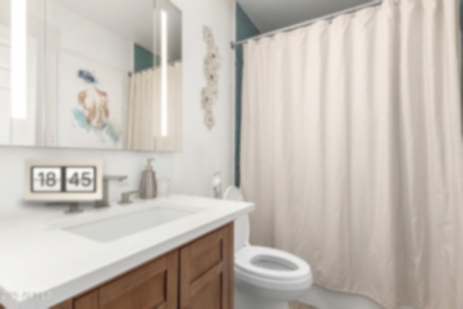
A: 18 h 45 min
